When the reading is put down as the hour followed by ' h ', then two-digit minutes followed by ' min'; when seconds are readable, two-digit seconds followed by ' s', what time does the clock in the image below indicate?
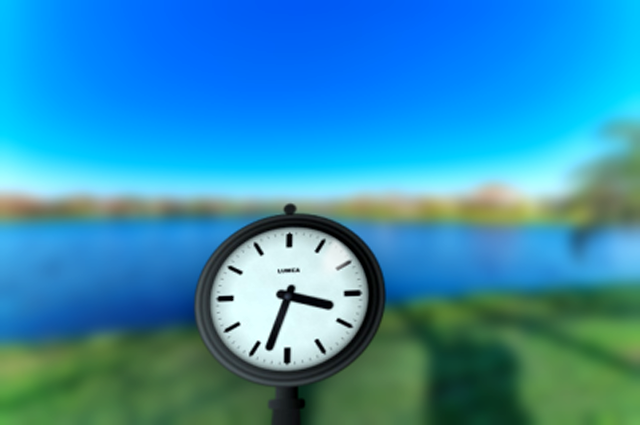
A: 3 h 33 min
